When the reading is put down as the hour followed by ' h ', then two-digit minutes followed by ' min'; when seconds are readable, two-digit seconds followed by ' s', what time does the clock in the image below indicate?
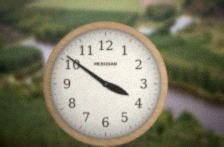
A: 3 h 51 min
